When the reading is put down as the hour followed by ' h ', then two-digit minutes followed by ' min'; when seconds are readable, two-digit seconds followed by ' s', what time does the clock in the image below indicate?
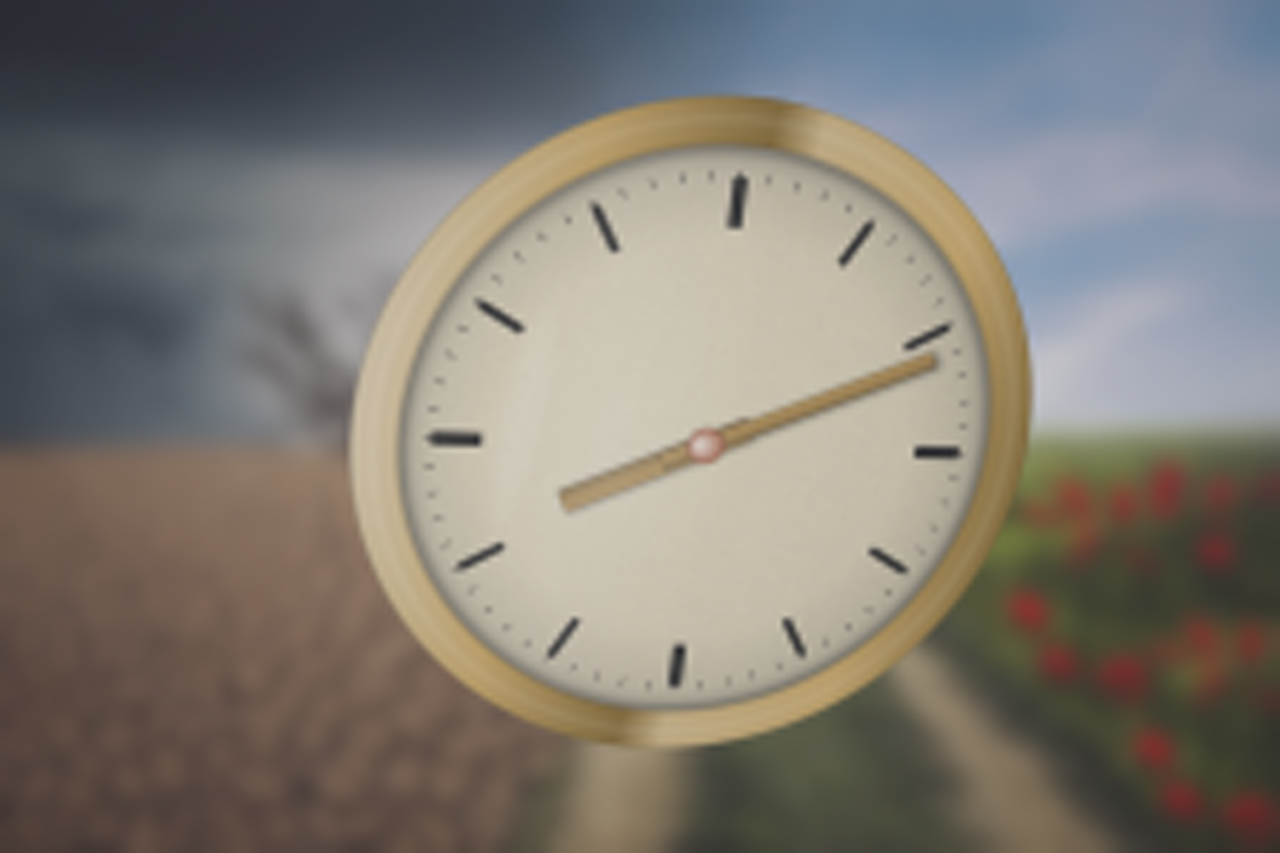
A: 8 h 11 min
